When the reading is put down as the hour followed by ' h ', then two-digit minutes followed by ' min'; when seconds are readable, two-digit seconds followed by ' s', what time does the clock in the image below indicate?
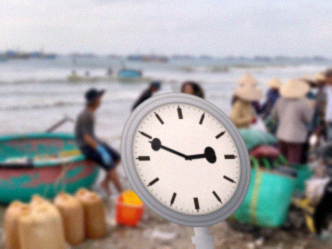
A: 2 h 49 min
